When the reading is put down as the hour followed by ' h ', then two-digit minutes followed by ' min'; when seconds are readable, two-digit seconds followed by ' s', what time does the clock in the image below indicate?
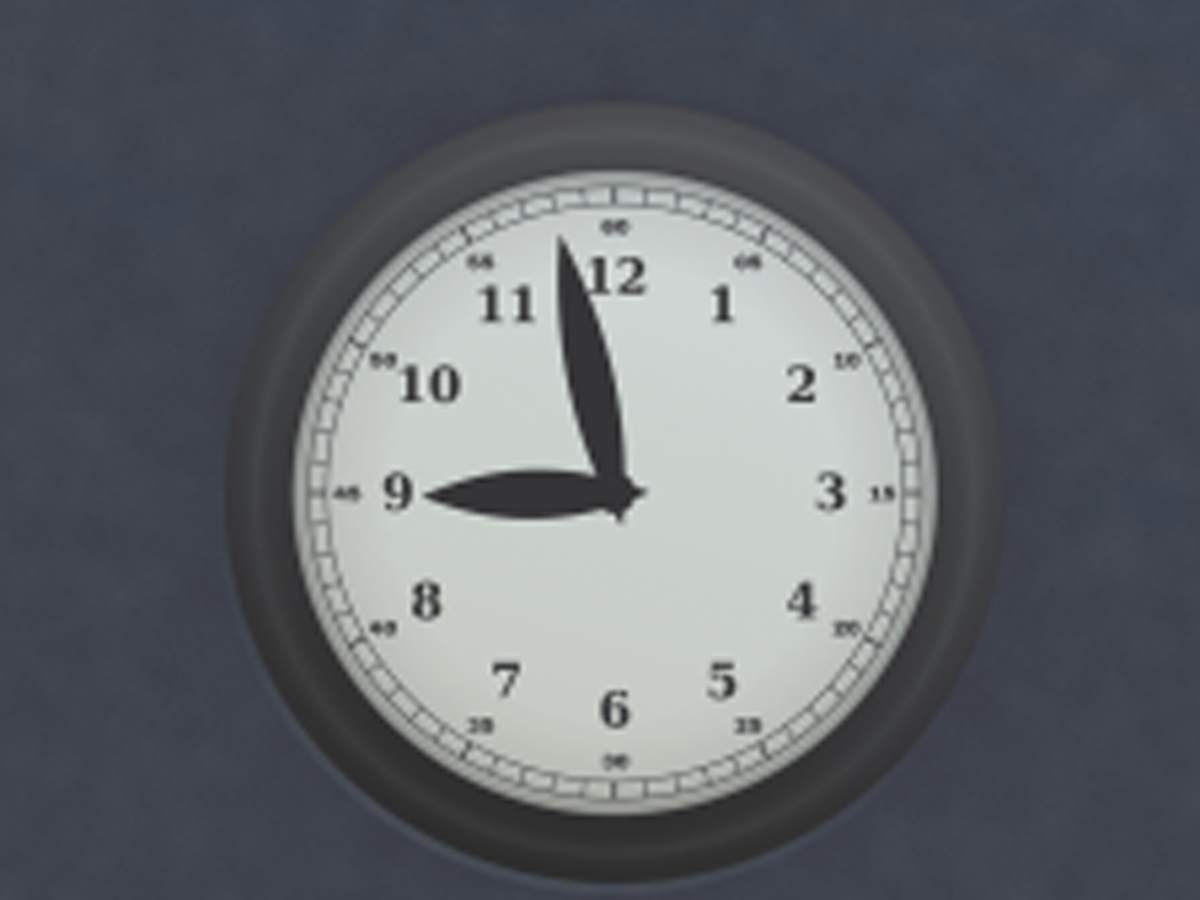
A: 8 h 58 min
